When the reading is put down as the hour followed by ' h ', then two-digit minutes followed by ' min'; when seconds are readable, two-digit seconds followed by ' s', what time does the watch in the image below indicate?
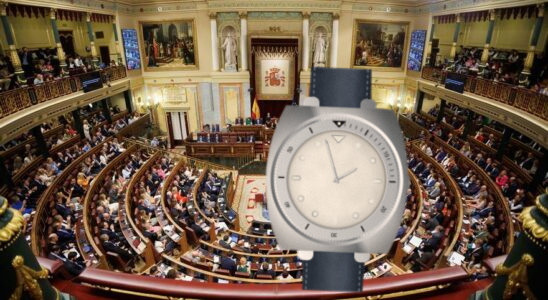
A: 1 h 57 min
